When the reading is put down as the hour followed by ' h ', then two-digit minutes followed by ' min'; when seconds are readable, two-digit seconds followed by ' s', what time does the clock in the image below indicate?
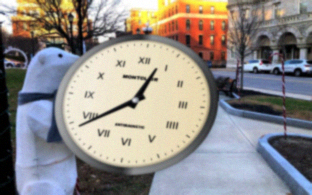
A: 12 h 39 min
